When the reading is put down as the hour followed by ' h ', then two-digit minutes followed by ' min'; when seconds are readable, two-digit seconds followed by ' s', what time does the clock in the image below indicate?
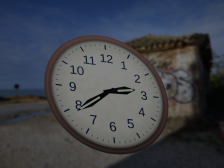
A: 2 h 39 min
